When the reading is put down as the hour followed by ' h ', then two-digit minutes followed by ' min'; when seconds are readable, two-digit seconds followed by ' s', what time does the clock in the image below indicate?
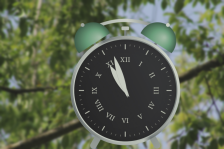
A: 10 h 57 min
